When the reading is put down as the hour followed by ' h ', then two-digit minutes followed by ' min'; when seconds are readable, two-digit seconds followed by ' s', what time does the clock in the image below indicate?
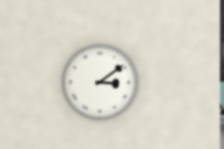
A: 3 h 09 min
